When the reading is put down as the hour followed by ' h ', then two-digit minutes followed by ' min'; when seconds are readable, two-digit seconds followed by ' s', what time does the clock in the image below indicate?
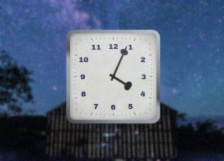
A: 4 h 04 min
